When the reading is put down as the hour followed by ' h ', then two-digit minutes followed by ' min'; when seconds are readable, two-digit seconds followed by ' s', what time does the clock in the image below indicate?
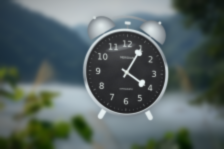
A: 4 h 05 min
